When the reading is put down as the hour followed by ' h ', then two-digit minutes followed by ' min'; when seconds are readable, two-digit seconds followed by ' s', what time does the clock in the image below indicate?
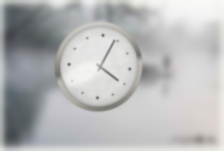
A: 4 h 04 min
